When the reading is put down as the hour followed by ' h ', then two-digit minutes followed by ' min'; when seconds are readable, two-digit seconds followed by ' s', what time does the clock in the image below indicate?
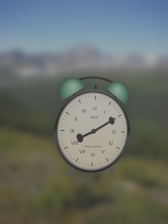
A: 8 h 10 min
